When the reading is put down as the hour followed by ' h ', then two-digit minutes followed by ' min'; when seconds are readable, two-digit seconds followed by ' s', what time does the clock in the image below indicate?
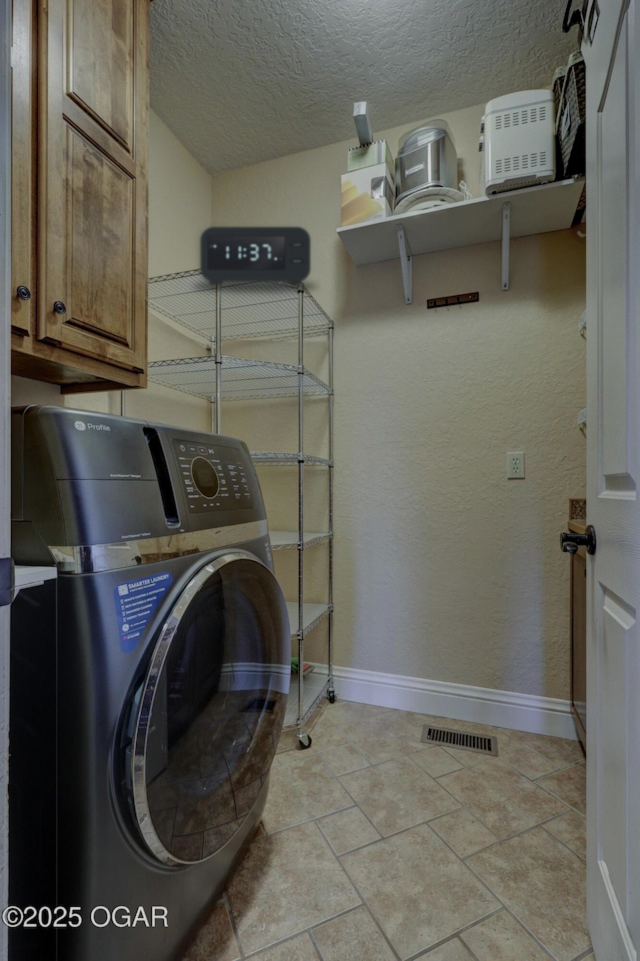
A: 11 h 37 min
